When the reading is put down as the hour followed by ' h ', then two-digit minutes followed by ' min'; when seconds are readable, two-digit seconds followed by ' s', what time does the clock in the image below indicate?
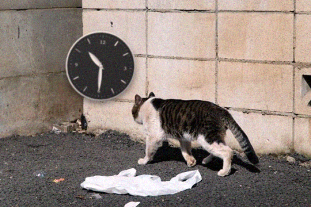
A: 10 h 30 min
